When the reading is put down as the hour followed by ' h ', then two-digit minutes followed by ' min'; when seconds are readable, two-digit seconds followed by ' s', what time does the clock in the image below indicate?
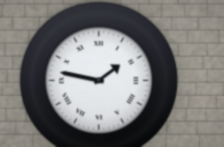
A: 1 h 47 min
